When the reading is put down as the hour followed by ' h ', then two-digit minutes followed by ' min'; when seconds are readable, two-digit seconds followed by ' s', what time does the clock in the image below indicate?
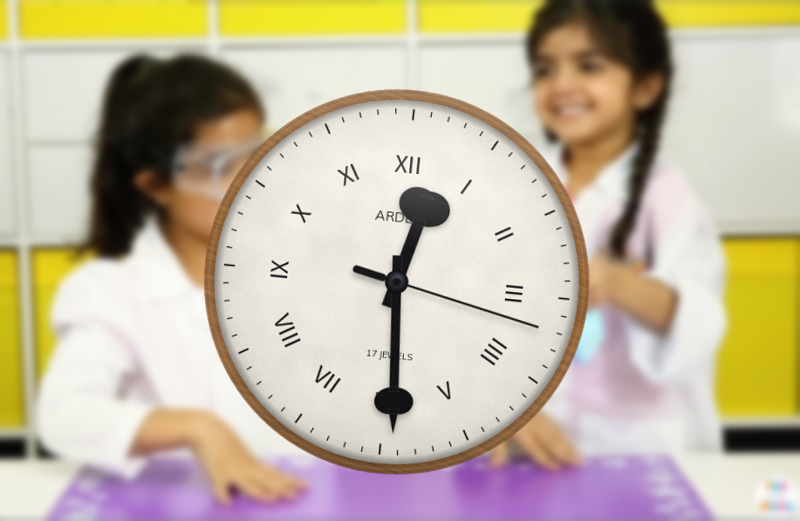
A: 12 h 29 min 17 s
